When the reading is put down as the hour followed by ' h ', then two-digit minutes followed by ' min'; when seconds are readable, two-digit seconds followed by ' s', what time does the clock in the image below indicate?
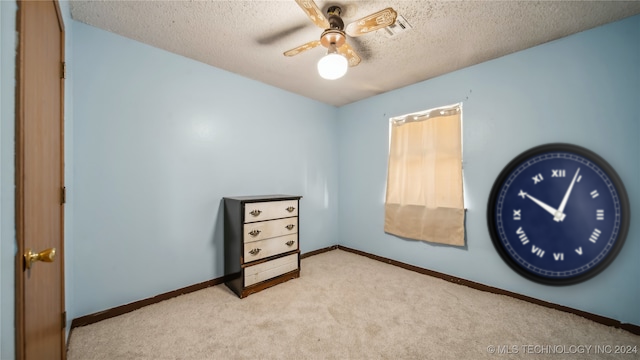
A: 10 h 04 min
